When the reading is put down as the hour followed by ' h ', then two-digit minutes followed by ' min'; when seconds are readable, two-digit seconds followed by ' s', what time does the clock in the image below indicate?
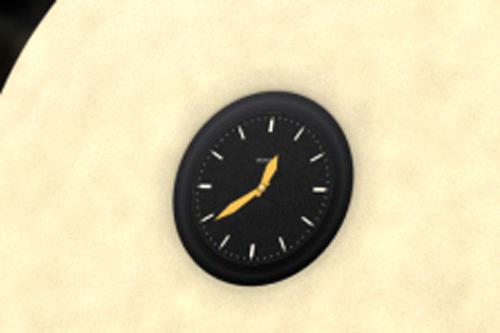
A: 12 h 39 min
